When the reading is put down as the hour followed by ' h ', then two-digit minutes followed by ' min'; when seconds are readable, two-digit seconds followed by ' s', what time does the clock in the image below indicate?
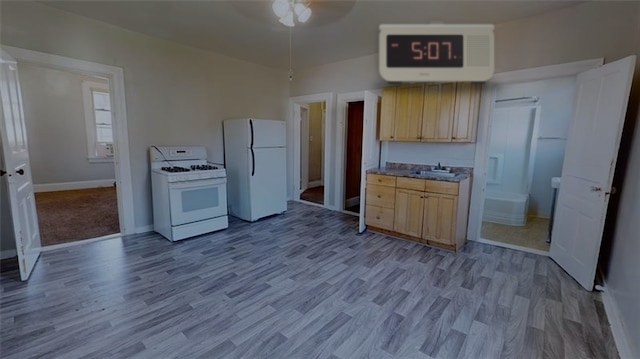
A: 5 h 07 min
